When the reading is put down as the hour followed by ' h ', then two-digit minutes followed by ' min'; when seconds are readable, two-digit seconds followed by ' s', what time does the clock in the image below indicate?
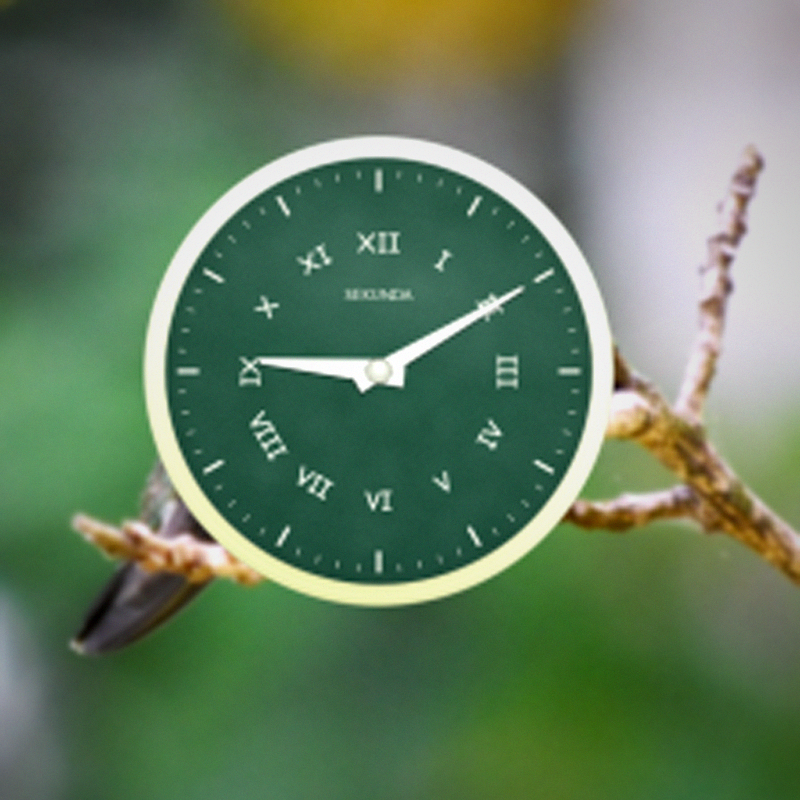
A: 9 h 10 min
